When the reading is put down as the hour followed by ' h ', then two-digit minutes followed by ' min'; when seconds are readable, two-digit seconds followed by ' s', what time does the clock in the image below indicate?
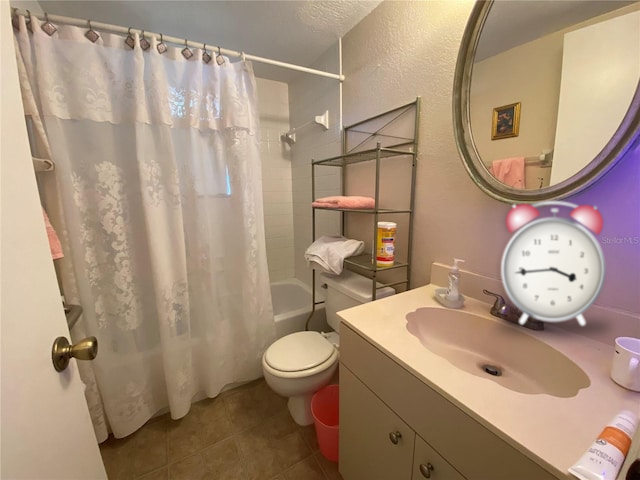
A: 3 h 44 min
